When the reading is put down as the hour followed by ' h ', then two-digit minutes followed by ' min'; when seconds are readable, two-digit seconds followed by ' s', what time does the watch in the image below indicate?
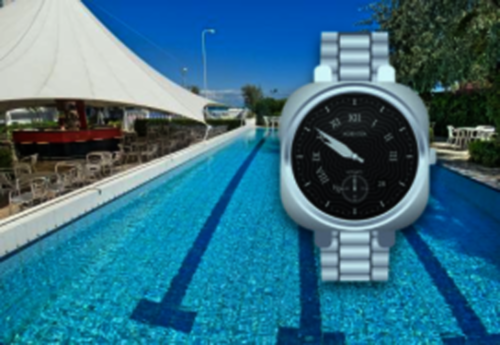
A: 9 h 51 min
